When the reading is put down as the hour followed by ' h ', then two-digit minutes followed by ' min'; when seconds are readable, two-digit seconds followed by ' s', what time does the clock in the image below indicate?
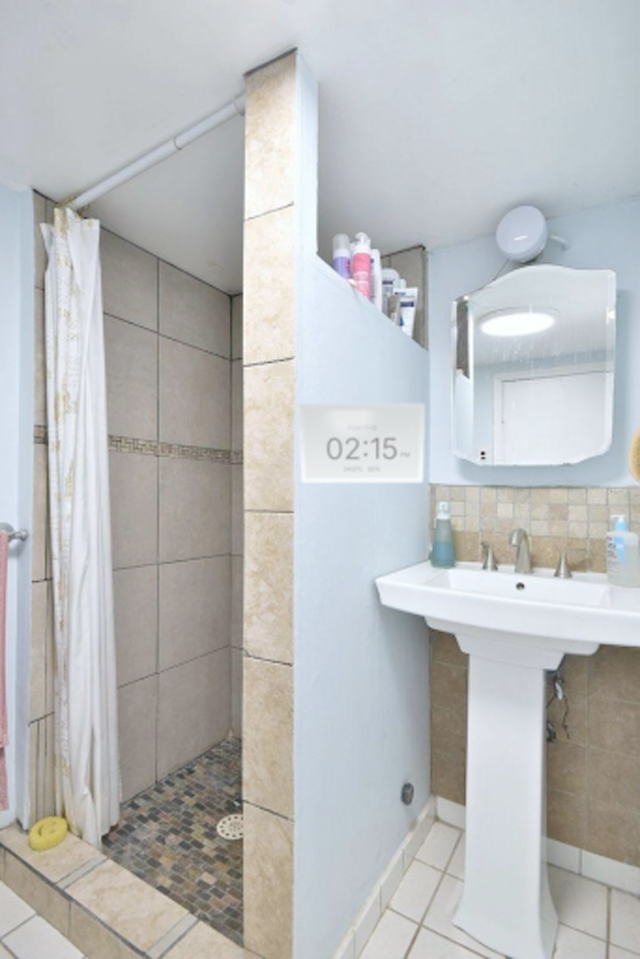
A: 2 h 15 min
